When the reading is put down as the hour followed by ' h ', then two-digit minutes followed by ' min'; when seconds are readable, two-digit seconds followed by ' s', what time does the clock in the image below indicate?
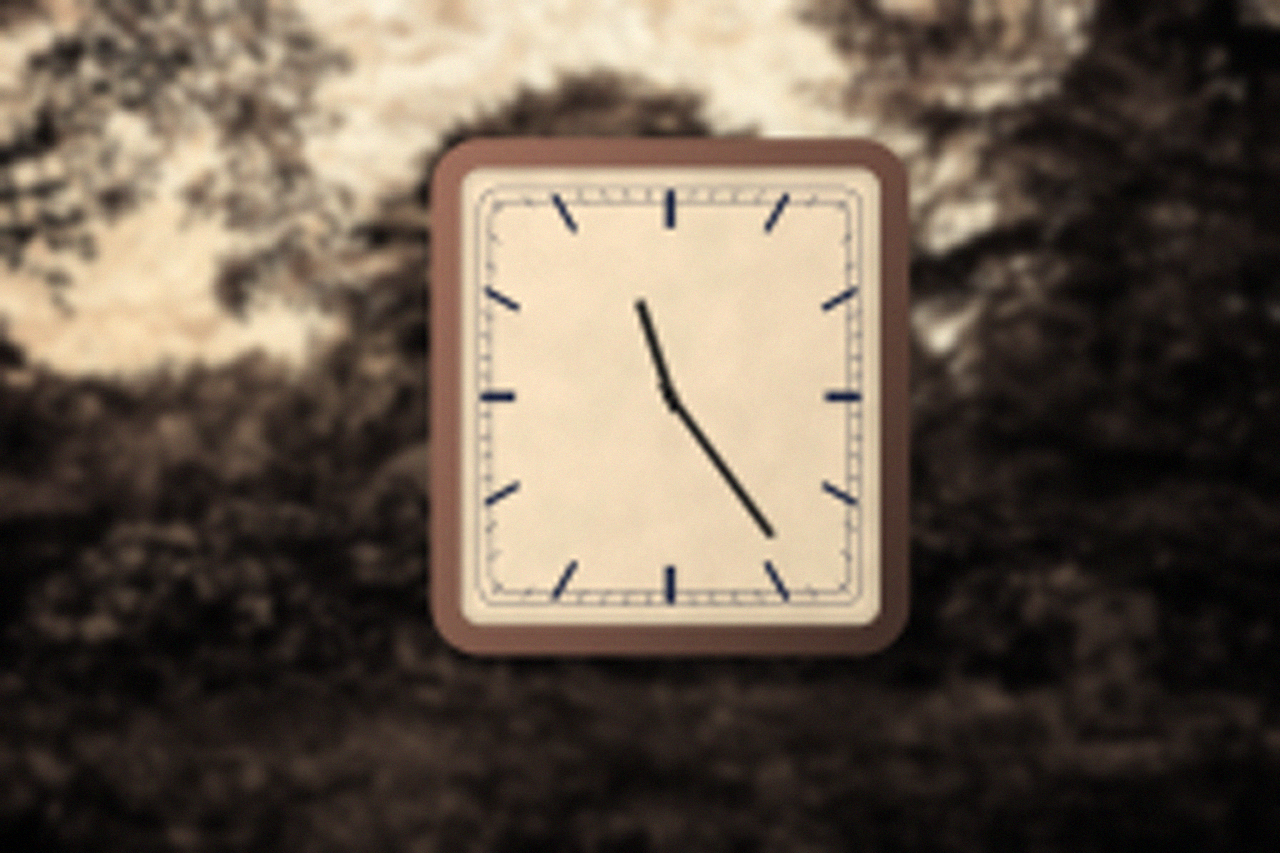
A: 11 h 24 min
